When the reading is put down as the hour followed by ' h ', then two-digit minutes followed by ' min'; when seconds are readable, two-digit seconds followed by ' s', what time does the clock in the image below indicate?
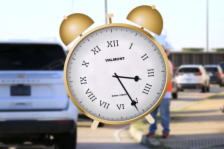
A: 3 h 26 min
